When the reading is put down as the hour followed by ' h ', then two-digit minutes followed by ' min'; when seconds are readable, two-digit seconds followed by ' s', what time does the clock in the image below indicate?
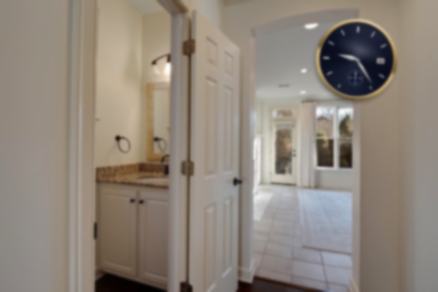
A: 9 h 24 min
